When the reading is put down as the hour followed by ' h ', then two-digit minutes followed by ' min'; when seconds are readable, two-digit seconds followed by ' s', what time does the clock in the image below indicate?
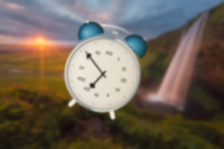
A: 6 h 51 min
